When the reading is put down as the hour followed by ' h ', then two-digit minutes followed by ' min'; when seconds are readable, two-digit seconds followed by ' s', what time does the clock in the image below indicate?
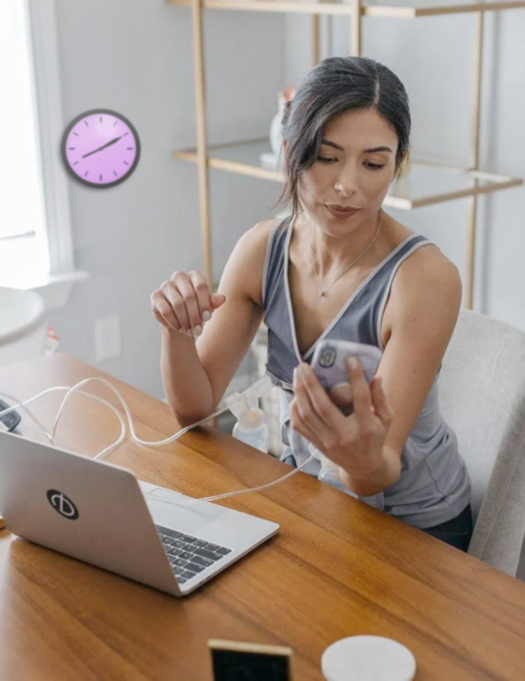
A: 8 h 10 min
